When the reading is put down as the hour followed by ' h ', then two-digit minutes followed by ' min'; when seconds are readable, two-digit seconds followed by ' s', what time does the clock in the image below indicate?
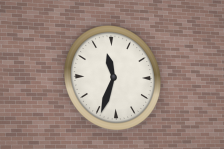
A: 11 h 34 min
